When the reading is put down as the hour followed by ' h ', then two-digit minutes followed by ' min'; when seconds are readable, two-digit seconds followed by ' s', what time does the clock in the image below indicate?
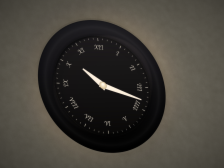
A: 10 h 18 min
